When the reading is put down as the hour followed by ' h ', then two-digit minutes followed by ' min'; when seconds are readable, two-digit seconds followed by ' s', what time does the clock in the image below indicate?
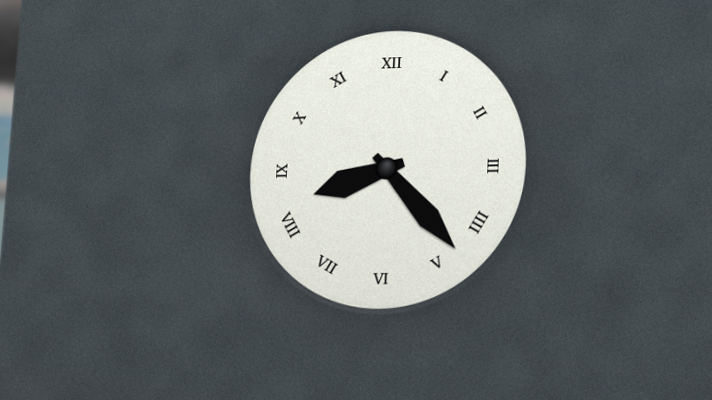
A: 8 h 23 min
